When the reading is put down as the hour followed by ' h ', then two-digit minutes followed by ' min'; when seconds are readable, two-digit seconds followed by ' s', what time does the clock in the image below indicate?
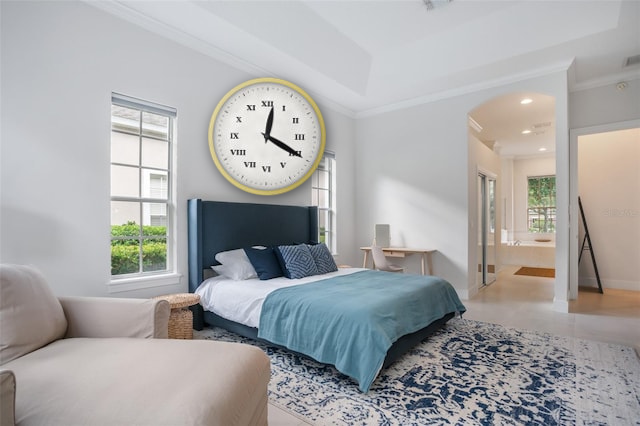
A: 12 h 20 min
